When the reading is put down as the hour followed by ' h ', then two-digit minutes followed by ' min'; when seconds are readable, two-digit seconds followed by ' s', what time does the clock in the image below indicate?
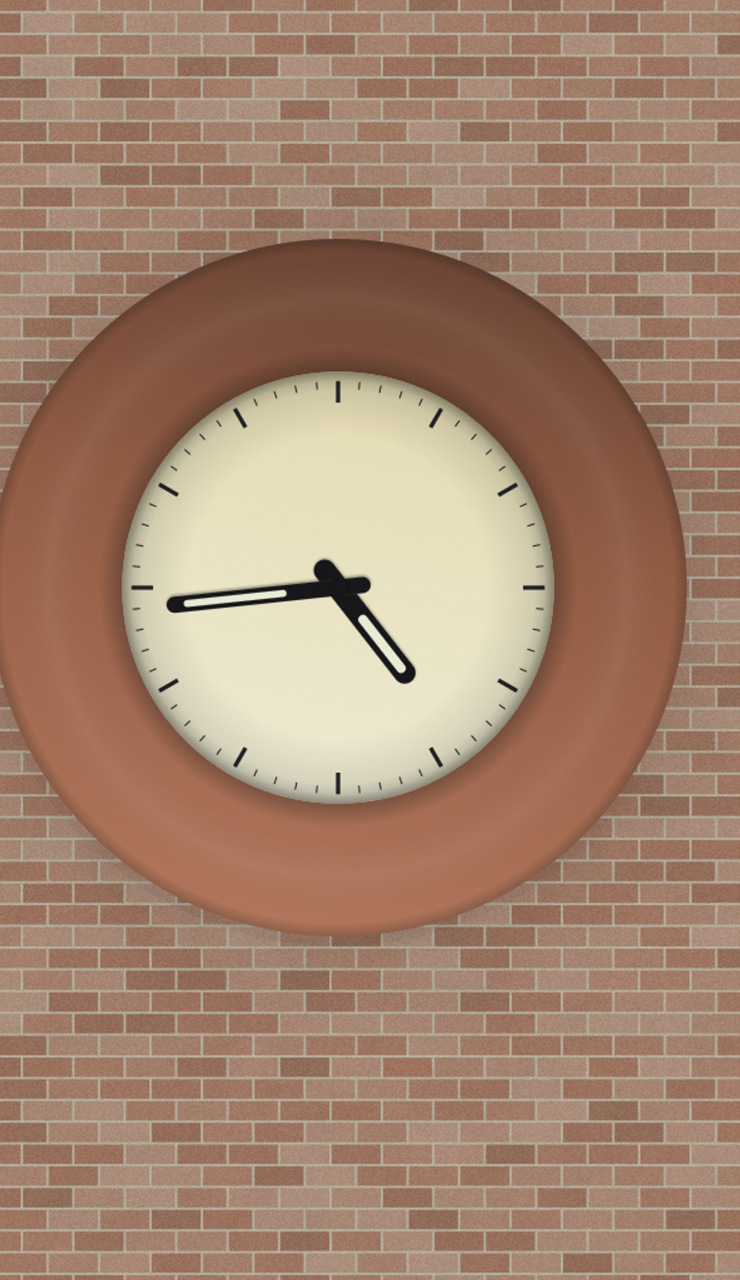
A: 4 h 44 min
